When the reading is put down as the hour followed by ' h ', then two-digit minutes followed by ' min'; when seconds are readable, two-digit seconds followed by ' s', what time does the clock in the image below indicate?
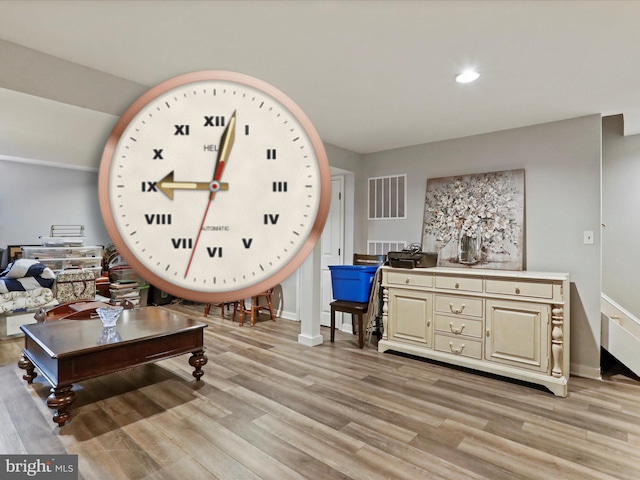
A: 9 h 02 min 33 s
